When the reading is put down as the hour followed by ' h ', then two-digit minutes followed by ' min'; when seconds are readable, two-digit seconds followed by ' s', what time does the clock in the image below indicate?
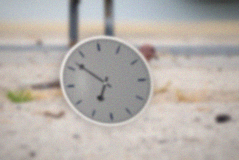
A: 6 h 52 min
